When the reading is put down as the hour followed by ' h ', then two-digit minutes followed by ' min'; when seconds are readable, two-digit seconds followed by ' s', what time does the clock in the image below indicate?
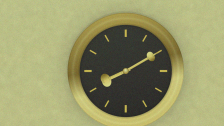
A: 8 h 10 min
